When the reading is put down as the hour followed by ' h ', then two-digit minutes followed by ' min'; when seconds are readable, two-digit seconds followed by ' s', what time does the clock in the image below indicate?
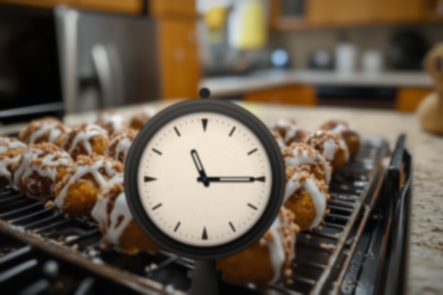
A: 11 h 15 min
